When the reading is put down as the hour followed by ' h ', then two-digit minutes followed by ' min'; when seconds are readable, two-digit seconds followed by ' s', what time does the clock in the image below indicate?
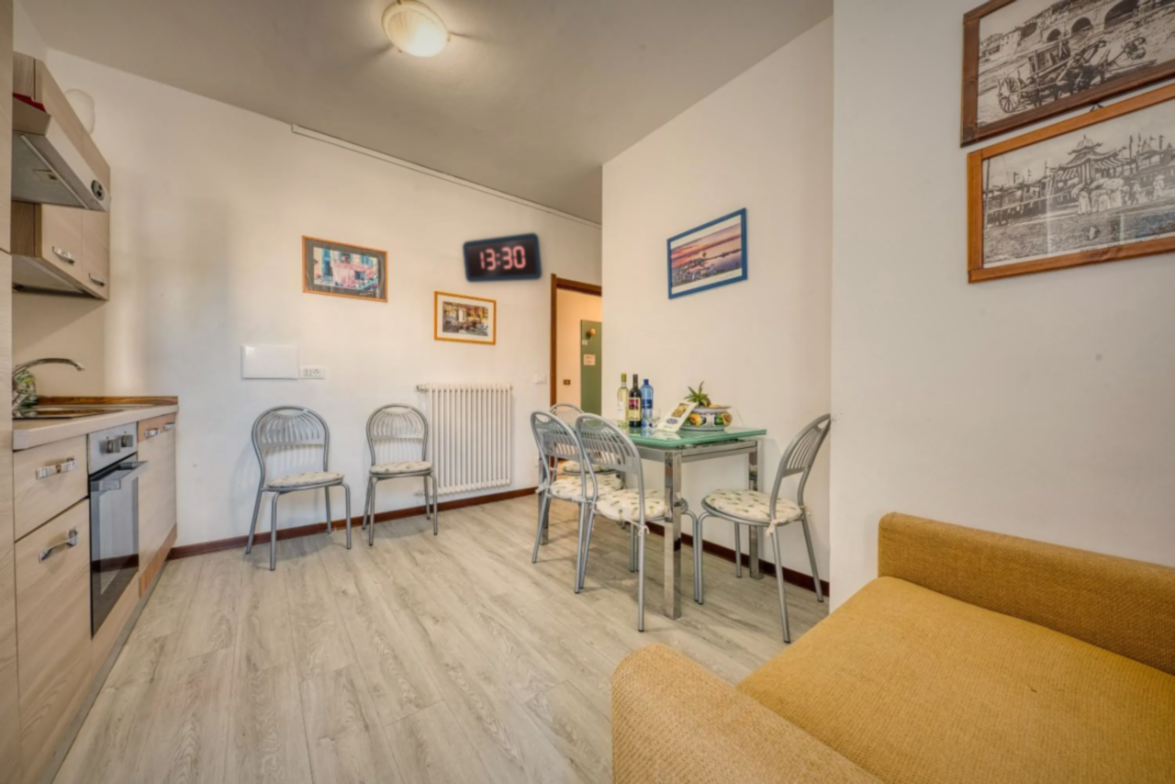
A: 13 h 30 min
